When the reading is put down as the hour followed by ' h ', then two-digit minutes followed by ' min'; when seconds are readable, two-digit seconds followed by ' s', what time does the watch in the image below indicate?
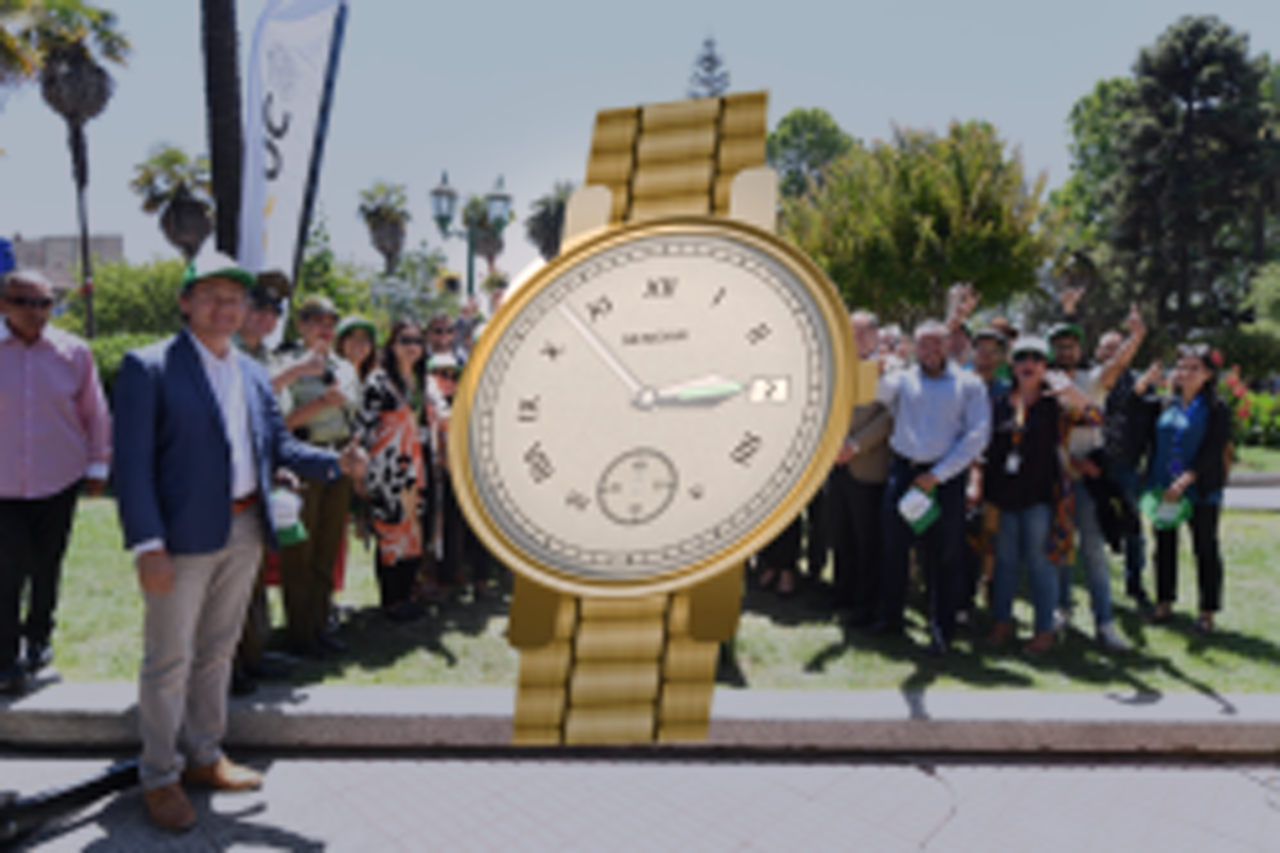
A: 2 h 53 min
